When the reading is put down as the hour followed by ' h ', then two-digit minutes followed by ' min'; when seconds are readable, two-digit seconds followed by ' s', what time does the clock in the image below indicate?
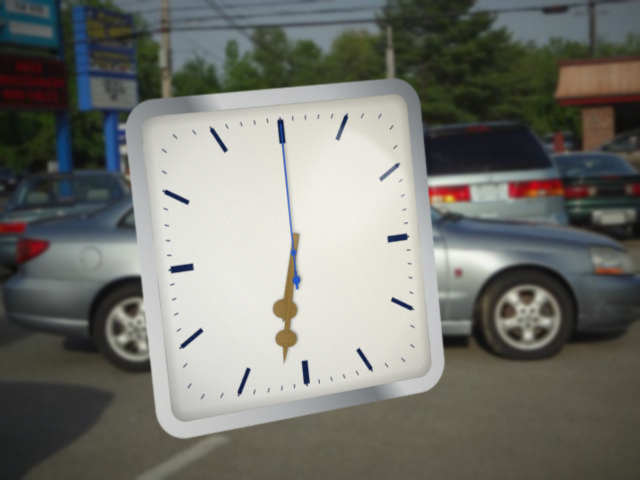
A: 6 h 32 min 00 s
